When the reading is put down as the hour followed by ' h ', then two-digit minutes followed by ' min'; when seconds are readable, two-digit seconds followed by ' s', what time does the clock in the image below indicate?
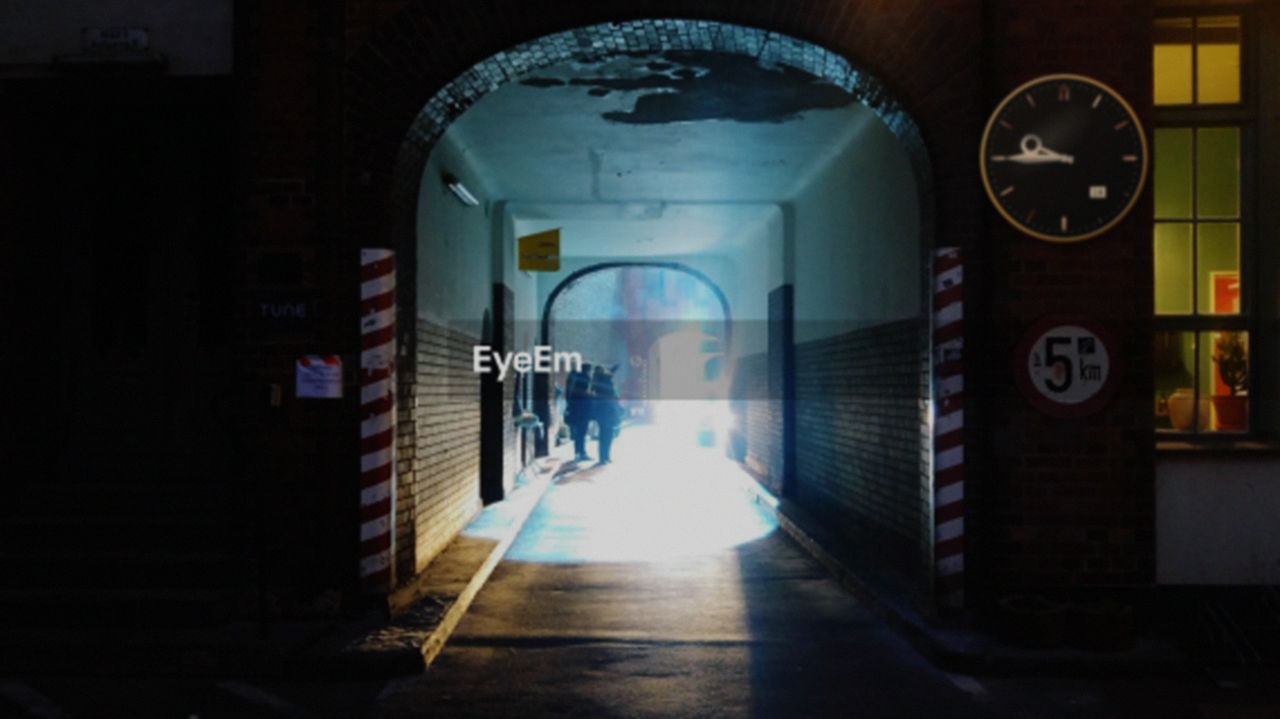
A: 9 h 45 min
